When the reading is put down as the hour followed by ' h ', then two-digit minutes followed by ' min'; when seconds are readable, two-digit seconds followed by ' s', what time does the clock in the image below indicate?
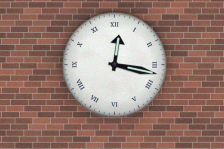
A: 12 h 17 min
